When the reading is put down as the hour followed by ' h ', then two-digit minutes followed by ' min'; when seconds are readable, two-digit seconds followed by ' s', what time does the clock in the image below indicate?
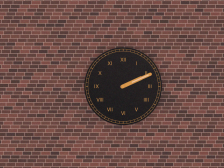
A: 2 h 11 min
